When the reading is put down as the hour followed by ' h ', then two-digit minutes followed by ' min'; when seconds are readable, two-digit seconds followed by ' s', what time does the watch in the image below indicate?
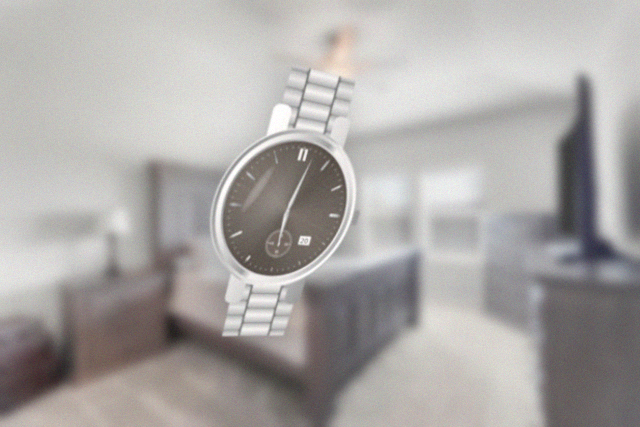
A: 6 h 02 min
